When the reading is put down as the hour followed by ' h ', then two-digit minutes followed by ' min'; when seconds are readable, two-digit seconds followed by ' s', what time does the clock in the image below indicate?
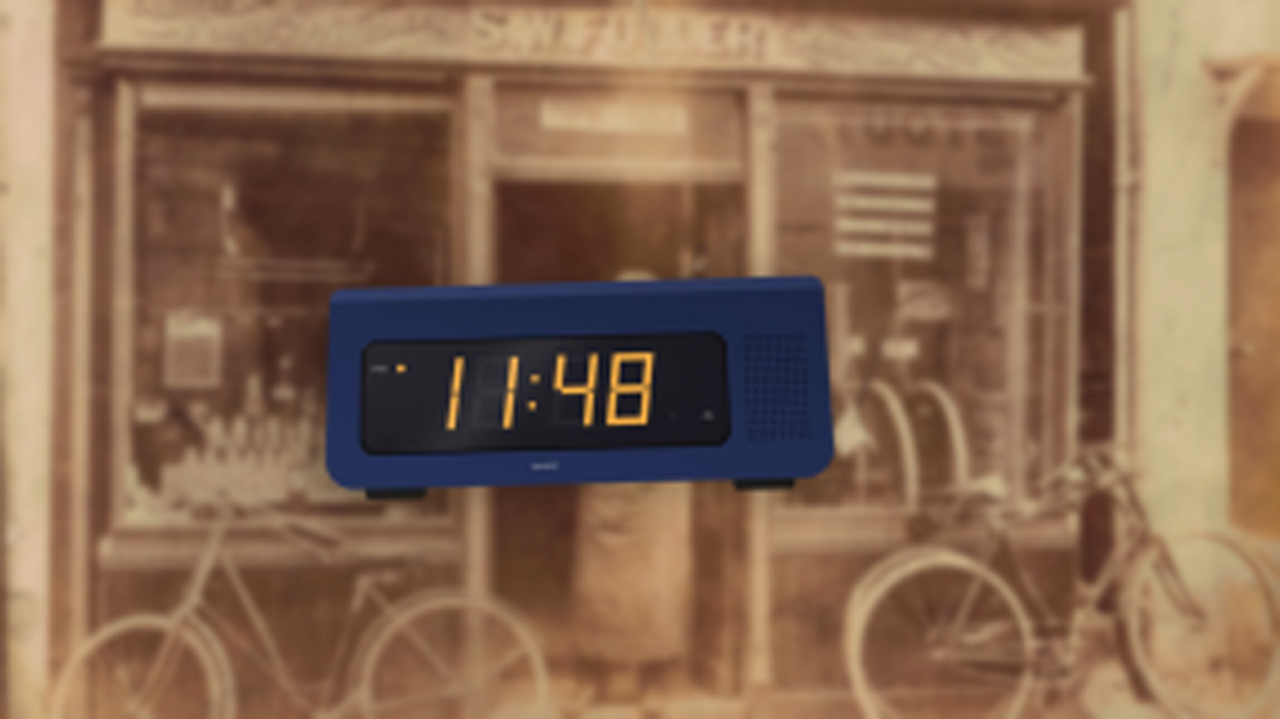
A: 11 h 48 min
